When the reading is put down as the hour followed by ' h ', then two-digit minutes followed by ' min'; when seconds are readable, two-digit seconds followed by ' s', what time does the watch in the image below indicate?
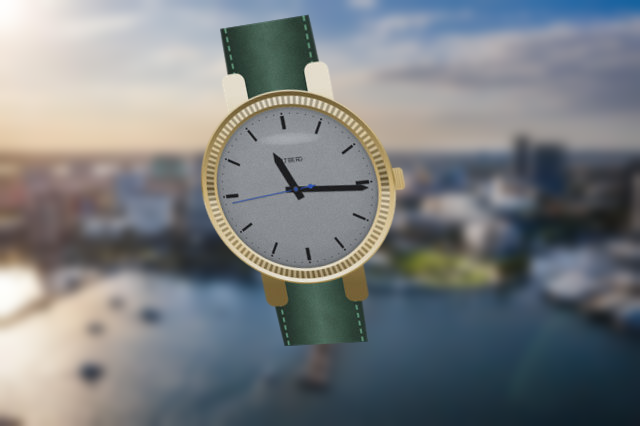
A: 11 h 15 min 44 s
